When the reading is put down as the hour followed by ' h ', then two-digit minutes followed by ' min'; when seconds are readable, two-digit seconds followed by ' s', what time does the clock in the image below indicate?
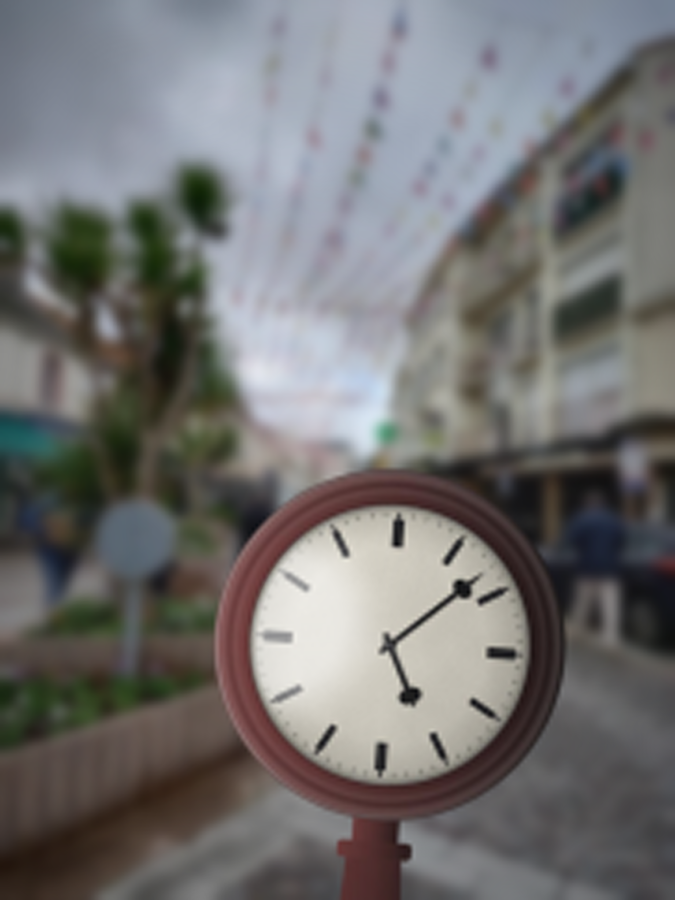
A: 5 h 08 min
